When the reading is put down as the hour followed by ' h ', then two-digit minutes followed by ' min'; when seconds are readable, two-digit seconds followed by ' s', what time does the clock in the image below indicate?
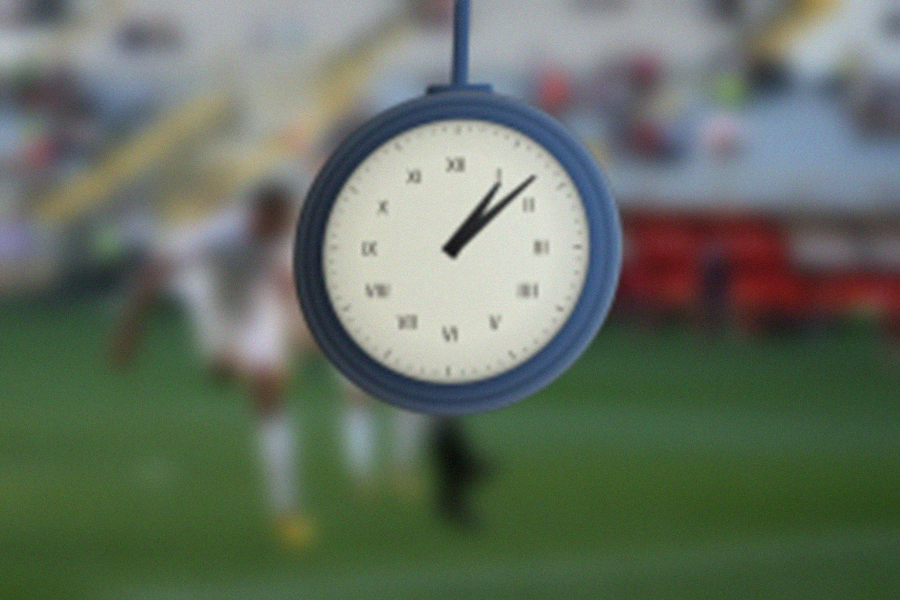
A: 1 h 08 min
